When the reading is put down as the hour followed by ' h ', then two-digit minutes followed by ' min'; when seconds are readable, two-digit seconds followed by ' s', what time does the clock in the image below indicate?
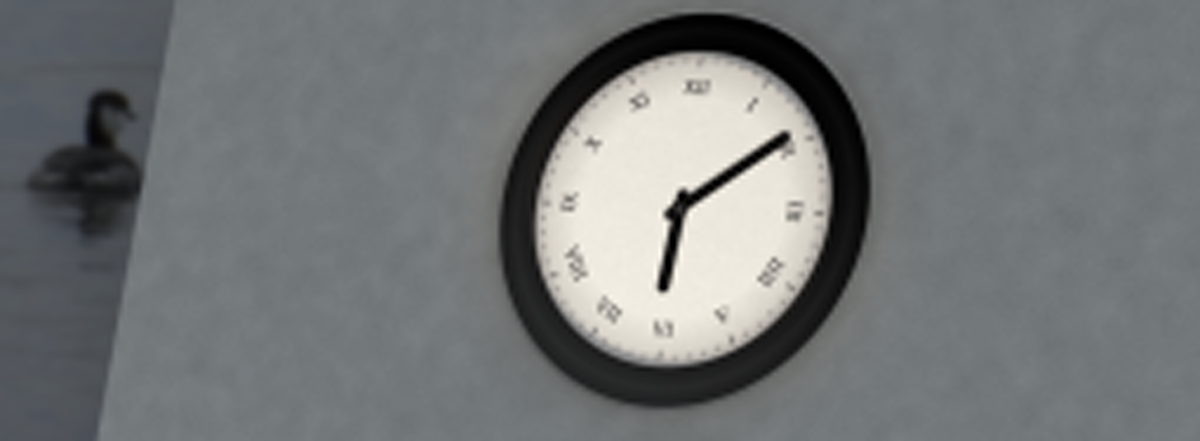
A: 6 h 09 min
